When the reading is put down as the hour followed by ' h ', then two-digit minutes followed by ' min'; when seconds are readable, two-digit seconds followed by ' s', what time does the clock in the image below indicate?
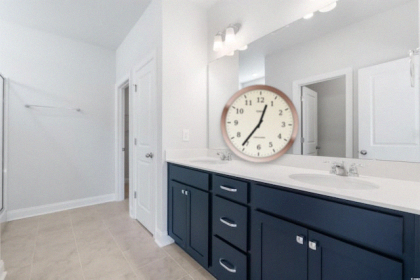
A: 12 h 36 min
